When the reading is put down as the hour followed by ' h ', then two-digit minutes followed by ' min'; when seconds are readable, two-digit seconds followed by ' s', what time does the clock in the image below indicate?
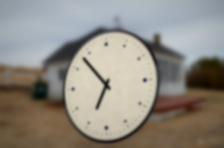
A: 6 h 53 min
